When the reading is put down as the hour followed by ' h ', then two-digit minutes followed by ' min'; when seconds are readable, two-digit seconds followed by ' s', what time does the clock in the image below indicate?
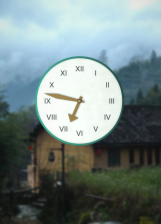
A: 6 h 47 min
